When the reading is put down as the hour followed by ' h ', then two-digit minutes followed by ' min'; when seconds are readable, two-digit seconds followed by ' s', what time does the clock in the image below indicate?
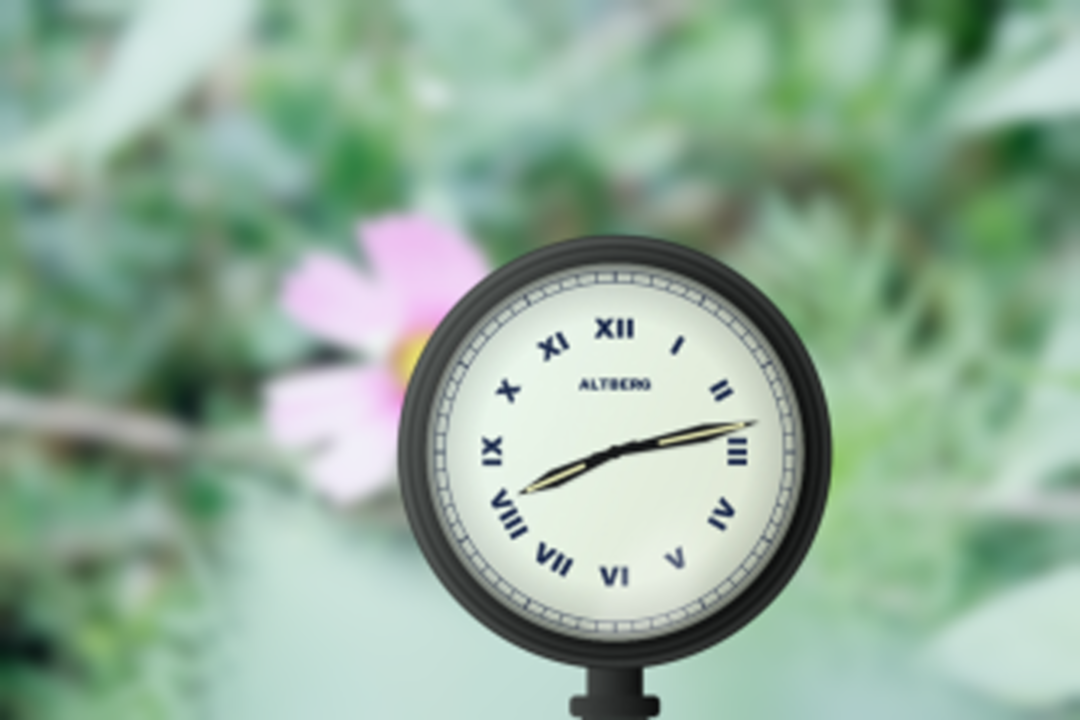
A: 8 h 13 min
